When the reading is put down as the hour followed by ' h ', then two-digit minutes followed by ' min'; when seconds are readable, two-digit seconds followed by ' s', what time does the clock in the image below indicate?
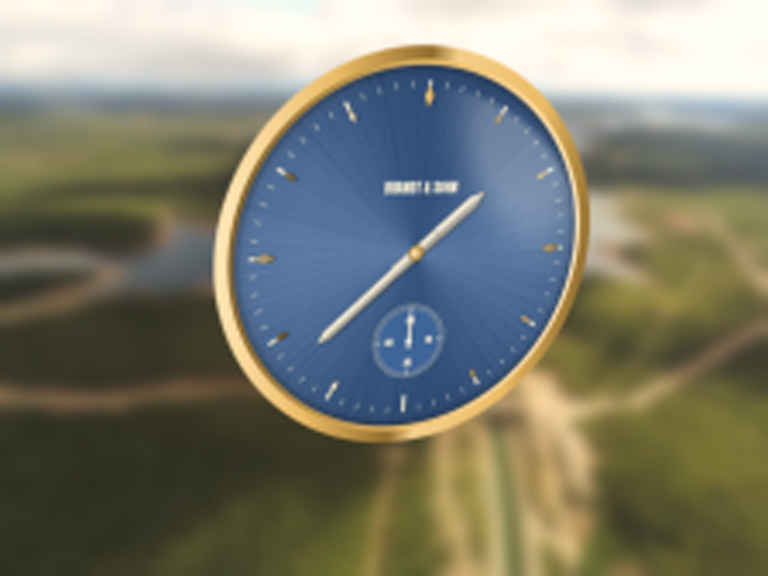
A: 1 h 38 min
